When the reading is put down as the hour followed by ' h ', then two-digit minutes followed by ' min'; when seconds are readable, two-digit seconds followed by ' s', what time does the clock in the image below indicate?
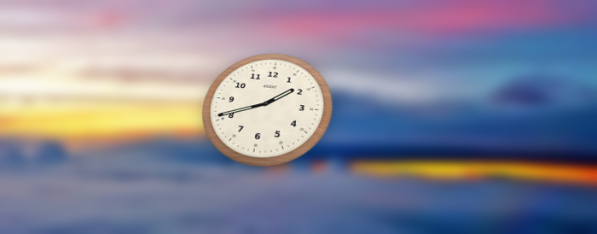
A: 1 h 41 min
